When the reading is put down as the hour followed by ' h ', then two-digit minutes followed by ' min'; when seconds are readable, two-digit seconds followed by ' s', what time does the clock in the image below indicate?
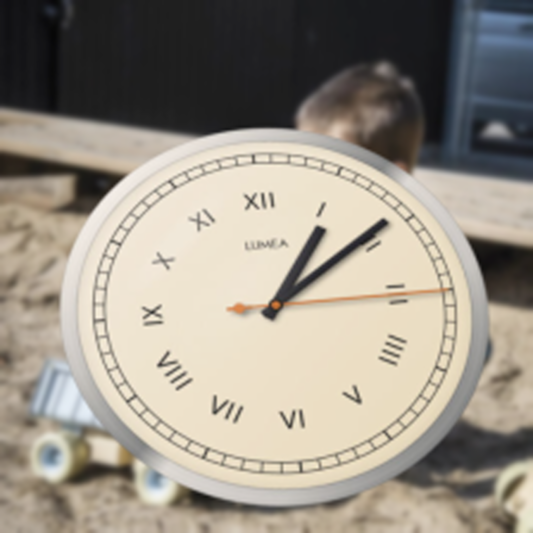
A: 1 h 09 min 15 s
